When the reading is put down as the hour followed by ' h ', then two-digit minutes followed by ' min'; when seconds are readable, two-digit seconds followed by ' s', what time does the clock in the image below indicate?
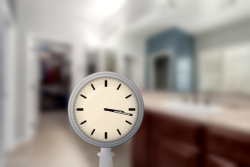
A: 3 h 17 min
